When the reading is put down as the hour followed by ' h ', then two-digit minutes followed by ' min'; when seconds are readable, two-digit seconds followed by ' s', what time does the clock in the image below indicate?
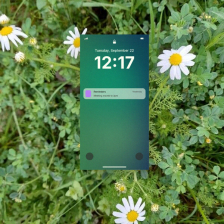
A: 12 h 17 min
